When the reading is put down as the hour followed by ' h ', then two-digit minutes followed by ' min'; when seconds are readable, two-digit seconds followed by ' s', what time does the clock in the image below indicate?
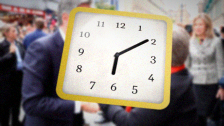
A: 6 h 09 min
